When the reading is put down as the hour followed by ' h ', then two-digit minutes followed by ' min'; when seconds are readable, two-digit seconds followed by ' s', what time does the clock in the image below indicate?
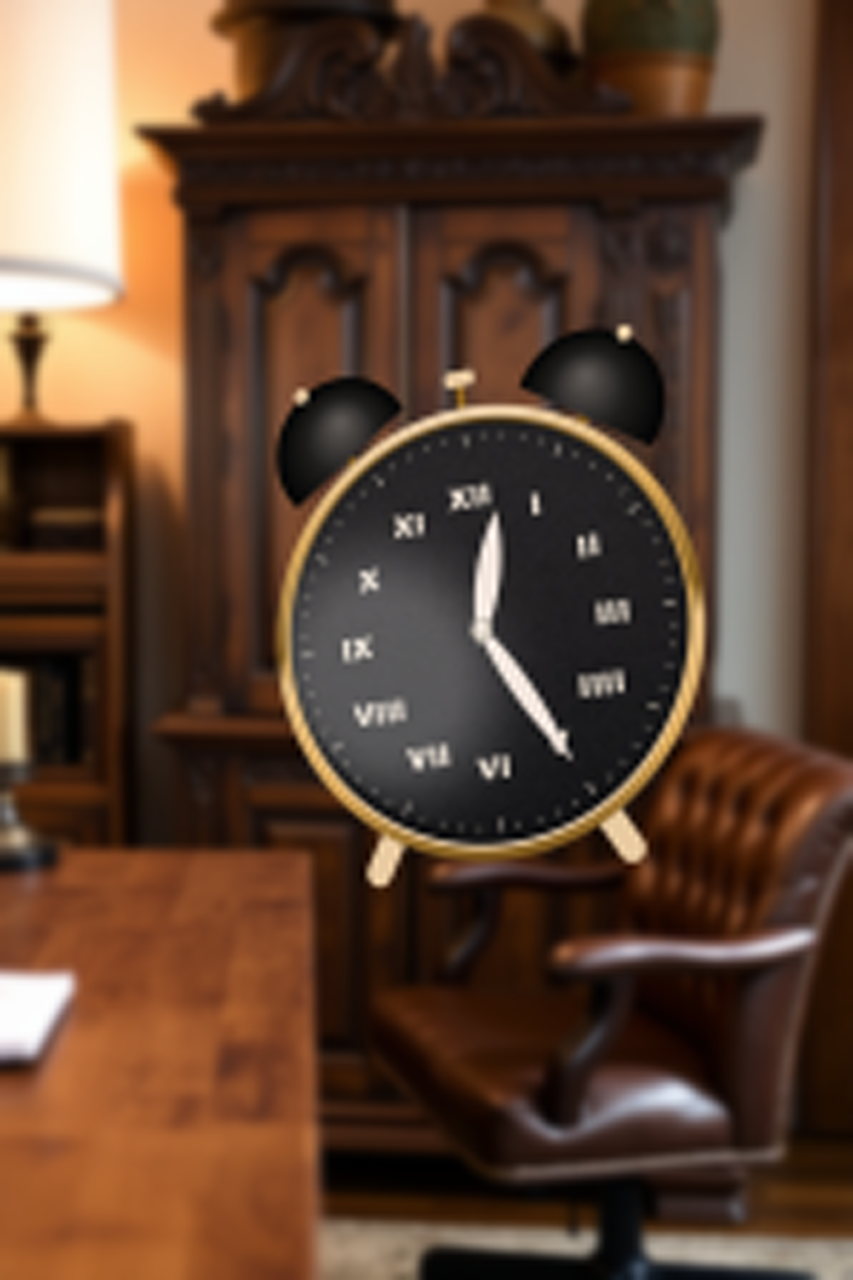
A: 12 h 25 min
